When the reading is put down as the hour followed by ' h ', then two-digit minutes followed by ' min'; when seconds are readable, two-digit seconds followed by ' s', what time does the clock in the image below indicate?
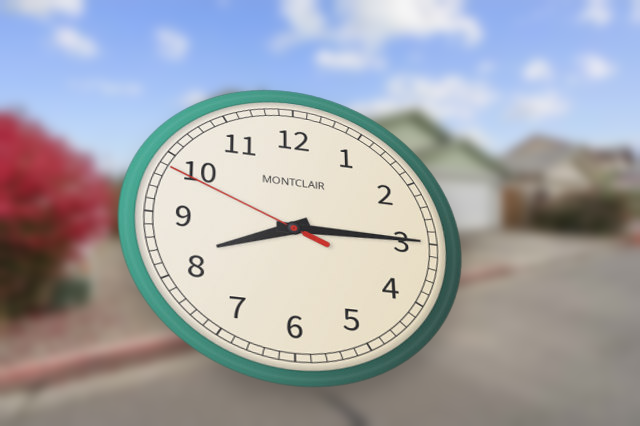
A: 8 h 14 min 49 s
